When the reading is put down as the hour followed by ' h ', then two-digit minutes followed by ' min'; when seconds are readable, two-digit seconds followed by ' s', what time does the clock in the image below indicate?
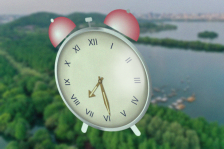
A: 7 h 29 min
